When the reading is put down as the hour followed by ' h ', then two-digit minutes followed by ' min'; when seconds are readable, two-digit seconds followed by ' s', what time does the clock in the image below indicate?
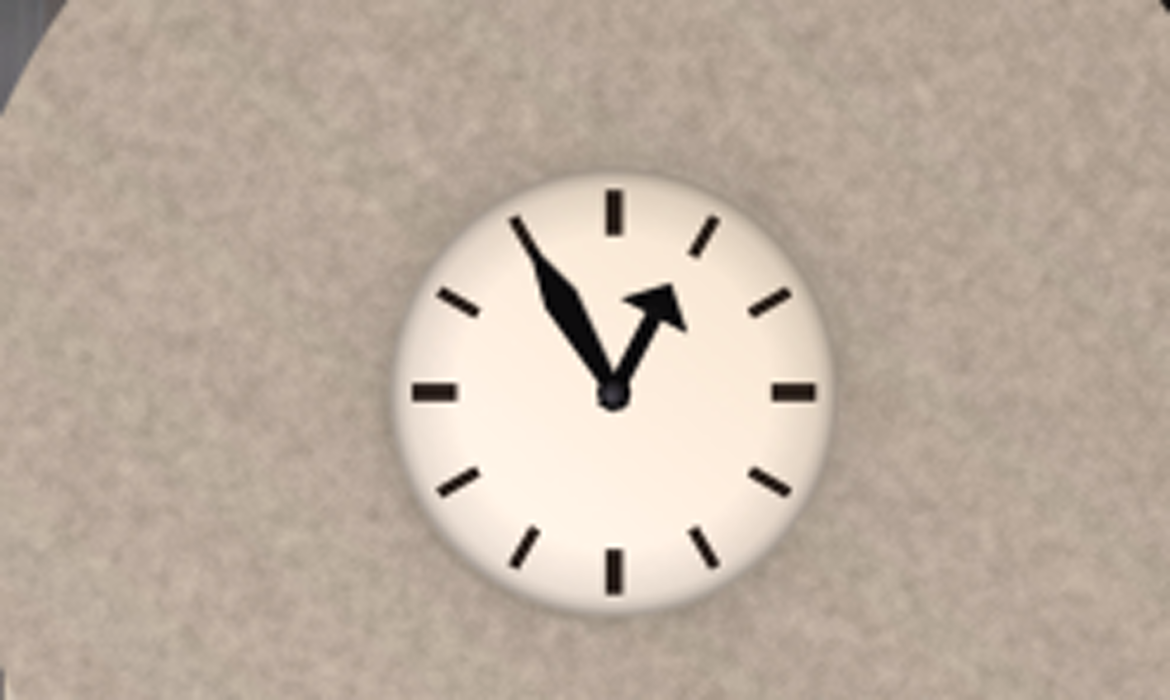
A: 12 h 55 min
